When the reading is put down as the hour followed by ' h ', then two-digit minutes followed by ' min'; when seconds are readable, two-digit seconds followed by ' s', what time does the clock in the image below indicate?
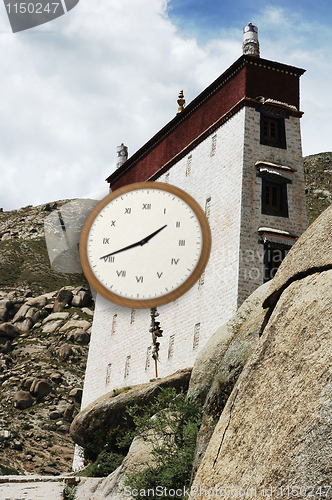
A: 1 h 41 min
